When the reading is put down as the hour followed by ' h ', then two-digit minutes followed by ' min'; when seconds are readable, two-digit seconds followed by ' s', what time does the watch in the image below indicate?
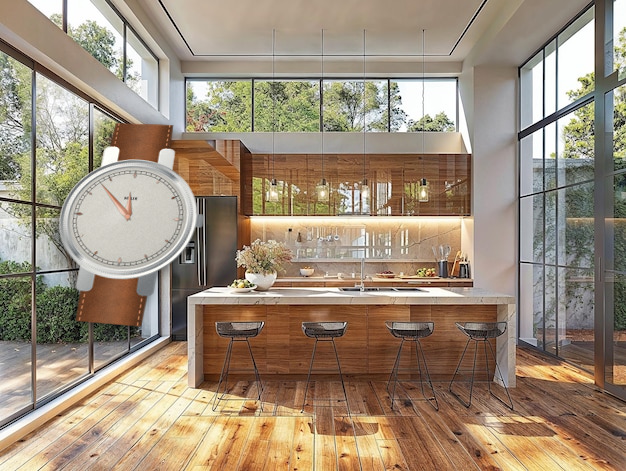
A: 11 h 53 min
